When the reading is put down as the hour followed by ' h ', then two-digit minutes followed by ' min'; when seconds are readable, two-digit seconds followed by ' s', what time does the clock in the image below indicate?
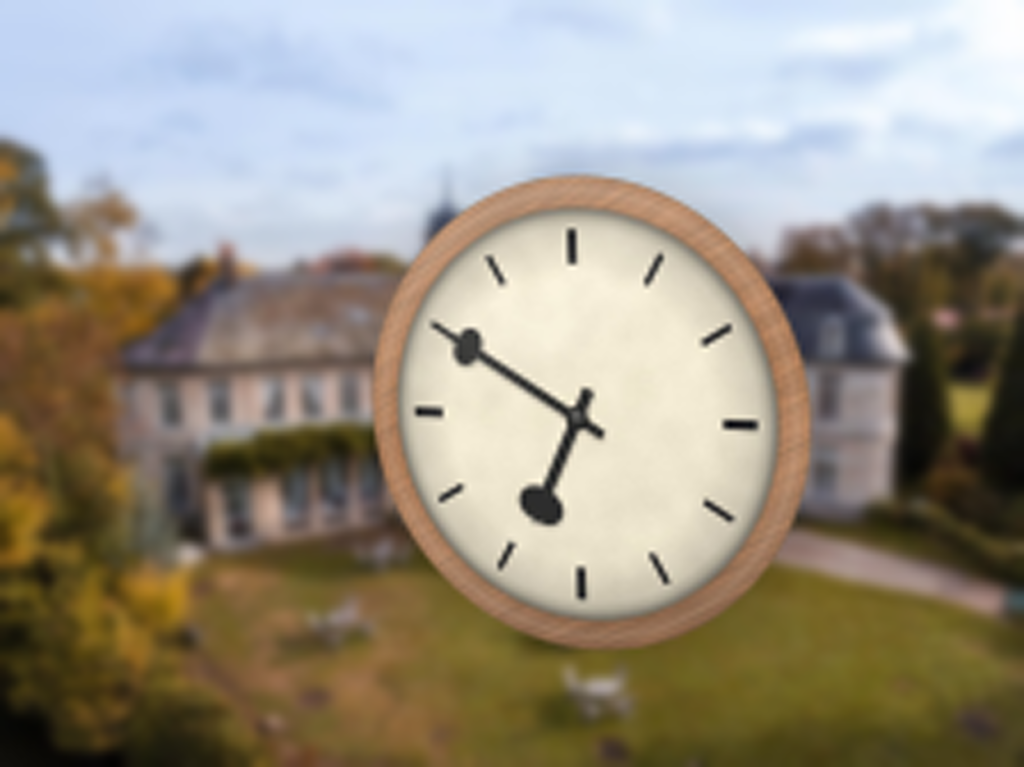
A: 6 h 50 min
